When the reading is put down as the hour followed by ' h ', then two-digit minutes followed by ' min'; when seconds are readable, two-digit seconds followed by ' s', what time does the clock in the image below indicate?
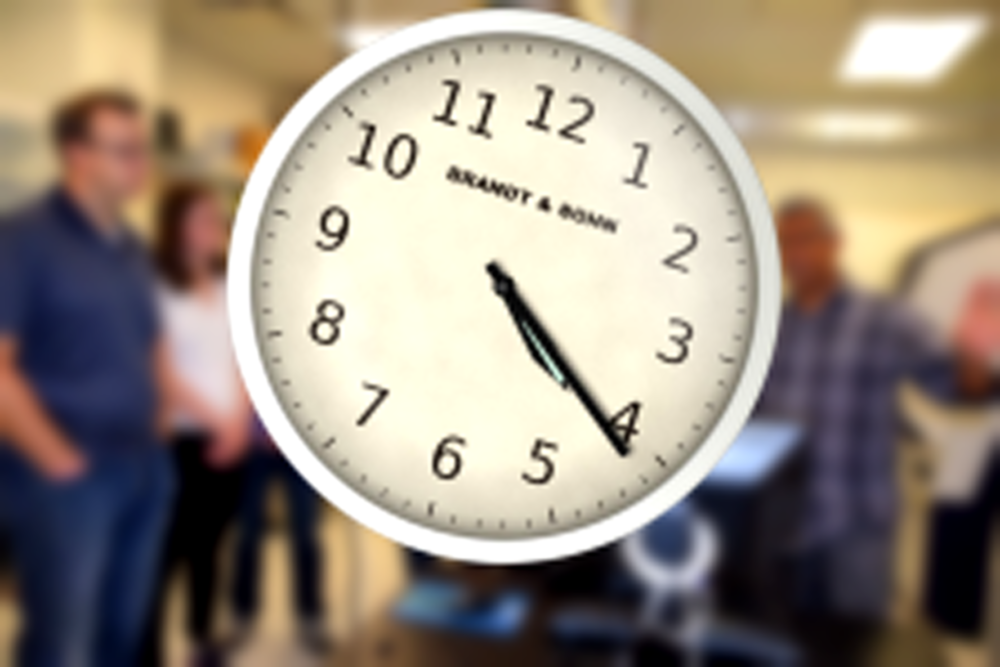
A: 4 h 21 min
